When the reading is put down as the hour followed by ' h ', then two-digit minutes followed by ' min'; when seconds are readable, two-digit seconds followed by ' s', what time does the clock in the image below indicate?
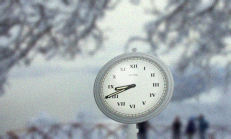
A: 8 h 41 min
